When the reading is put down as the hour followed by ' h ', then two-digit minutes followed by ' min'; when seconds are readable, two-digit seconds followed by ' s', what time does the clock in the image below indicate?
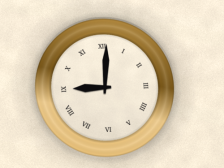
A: 9 h 01 min
